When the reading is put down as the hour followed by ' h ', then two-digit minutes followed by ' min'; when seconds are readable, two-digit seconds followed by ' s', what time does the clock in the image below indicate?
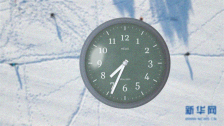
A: 7 h 34 min
